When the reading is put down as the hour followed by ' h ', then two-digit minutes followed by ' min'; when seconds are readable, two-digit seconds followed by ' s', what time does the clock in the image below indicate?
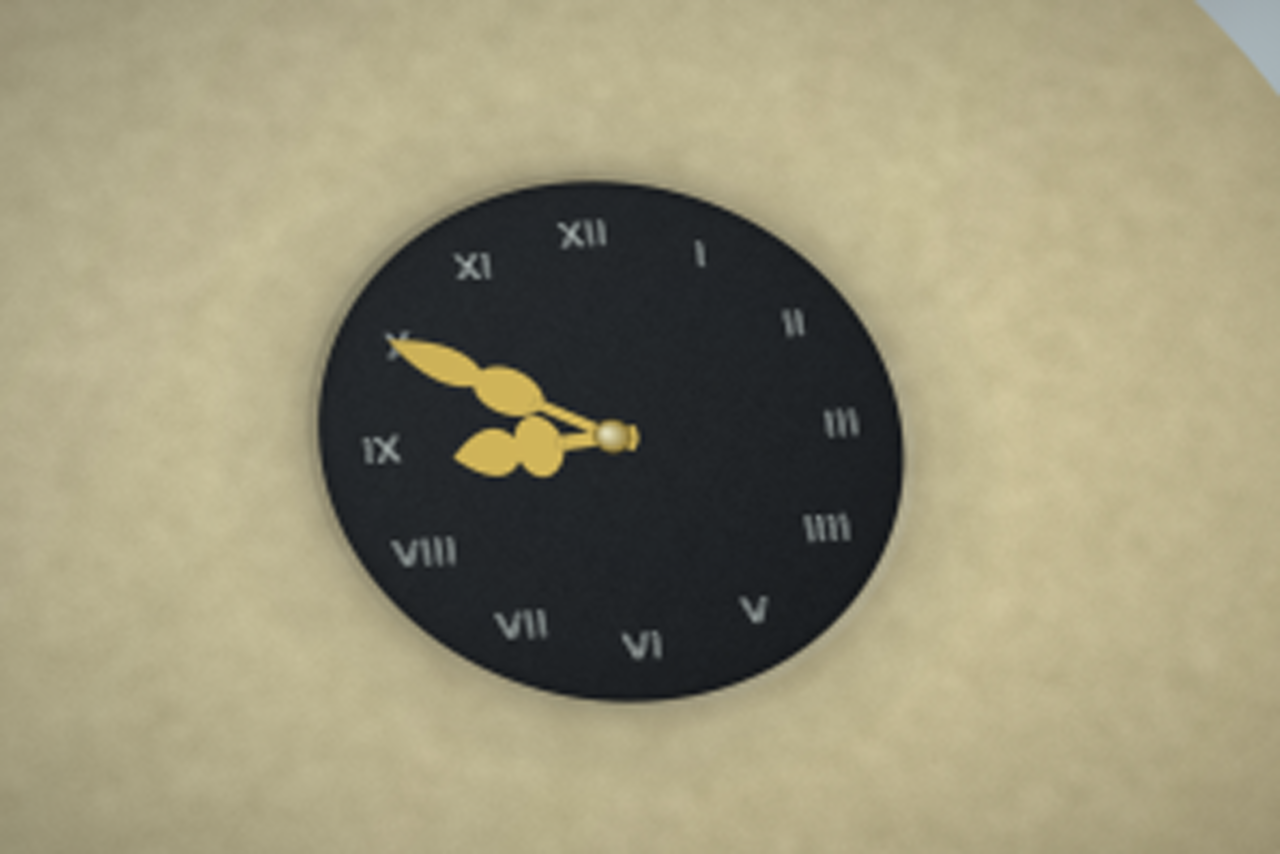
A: 8 h 50 min
